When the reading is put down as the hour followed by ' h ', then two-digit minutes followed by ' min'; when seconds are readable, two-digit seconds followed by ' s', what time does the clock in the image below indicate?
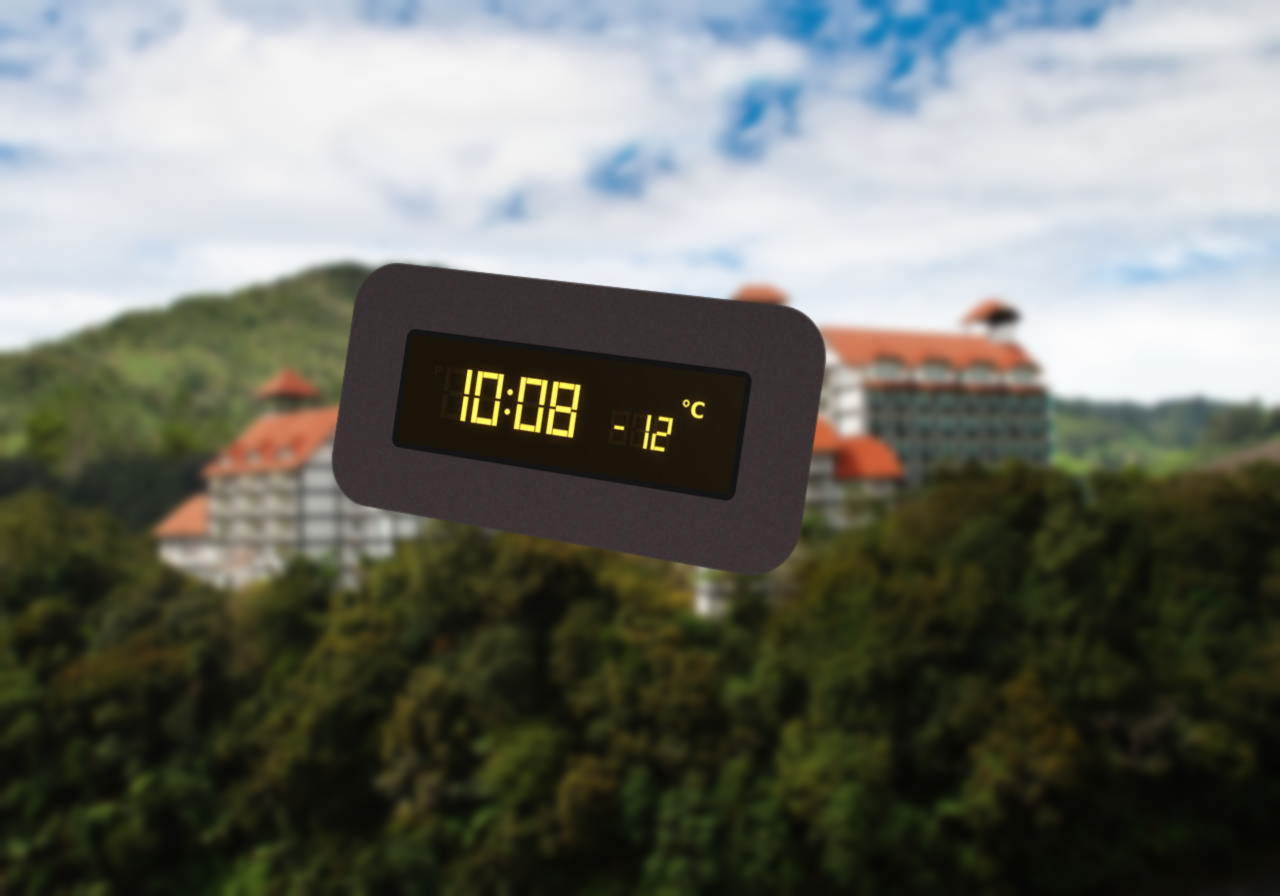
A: 10 h 08 min
